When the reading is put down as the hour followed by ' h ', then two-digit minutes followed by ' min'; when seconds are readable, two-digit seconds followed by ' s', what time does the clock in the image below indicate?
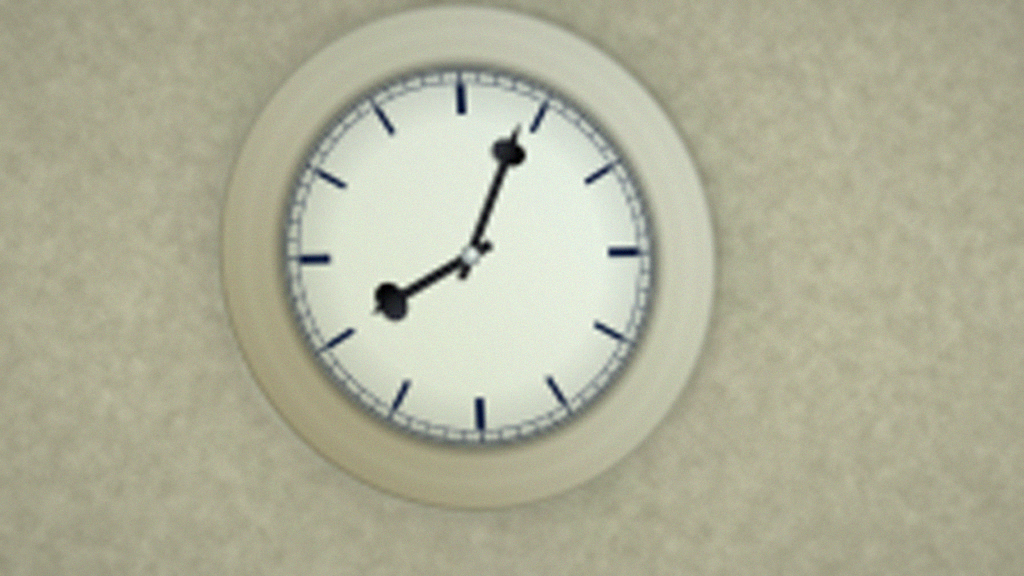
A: 8 h 04 min
